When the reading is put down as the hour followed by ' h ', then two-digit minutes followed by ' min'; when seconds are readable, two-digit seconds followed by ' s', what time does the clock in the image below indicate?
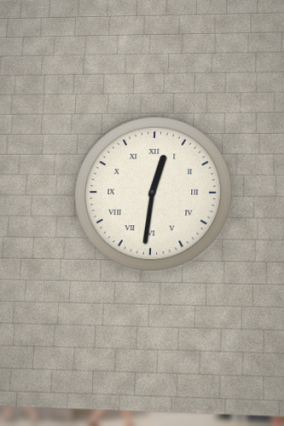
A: 12 h 31 min
